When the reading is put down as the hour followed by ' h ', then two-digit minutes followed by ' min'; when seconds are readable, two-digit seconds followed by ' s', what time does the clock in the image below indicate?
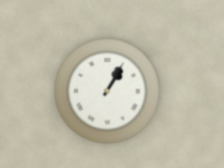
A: 1 h 05 min
